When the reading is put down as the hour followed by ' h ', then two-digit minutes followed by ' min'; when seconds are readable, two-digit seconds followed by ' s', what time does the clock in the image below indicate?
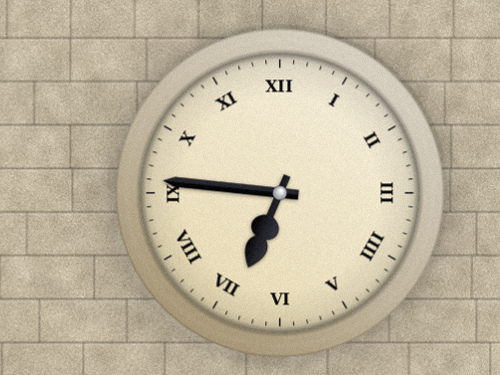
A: 6 h 46 min
